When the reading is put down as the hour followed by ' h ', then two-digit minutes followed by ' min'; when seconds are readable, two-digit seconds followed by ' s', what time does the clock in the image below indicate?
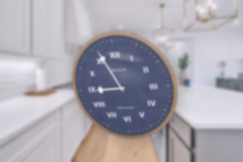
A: 8 h 56 min
